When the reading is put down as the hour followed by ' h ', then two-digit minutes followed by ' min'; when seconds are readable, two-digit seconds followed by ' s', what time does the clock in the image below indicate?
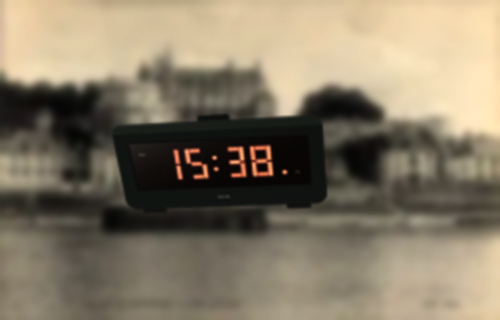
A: 15 h 38 min
